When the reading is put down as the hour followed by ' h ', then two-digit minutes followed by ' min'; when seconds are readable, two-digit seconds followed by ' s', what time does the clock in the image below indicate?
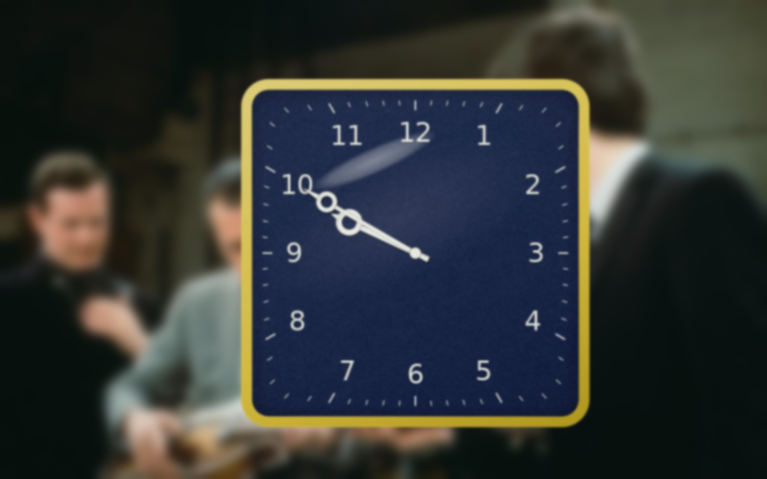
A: 9 h 50 min
